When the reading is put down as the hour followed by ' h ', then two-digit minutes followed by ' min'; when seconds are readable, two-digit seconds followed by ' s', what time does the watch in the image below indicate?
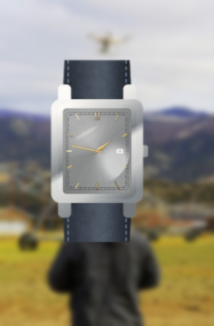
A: 1 h 47 min
